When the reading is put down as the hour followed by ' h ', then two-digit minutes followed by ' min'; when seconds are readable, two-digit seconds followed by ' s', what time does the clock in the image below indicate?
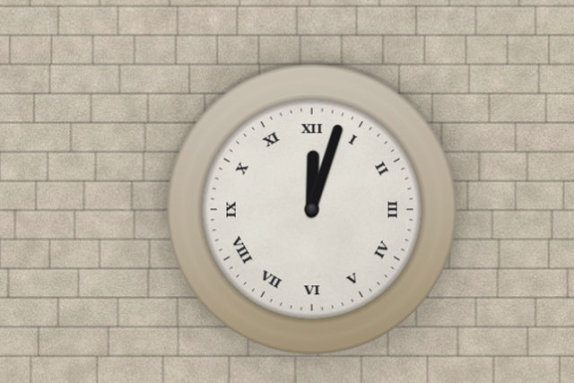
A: 12 h 03 min
